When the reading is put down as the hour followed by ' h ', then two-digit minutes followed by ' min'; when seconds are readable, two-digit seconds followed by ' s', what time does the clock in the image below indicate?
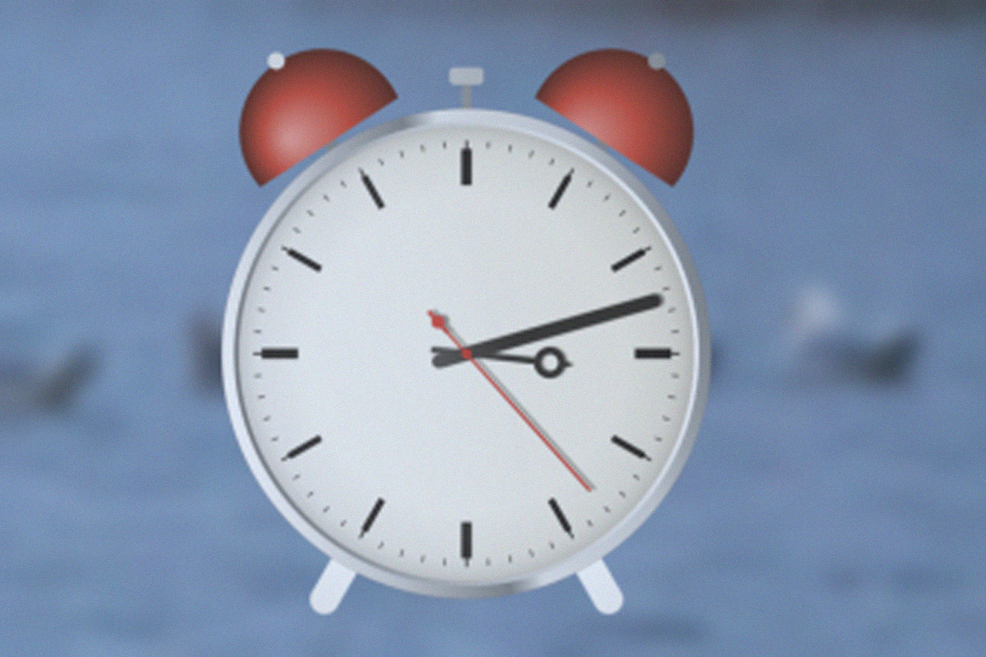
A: 3 h 12 min 23 s
